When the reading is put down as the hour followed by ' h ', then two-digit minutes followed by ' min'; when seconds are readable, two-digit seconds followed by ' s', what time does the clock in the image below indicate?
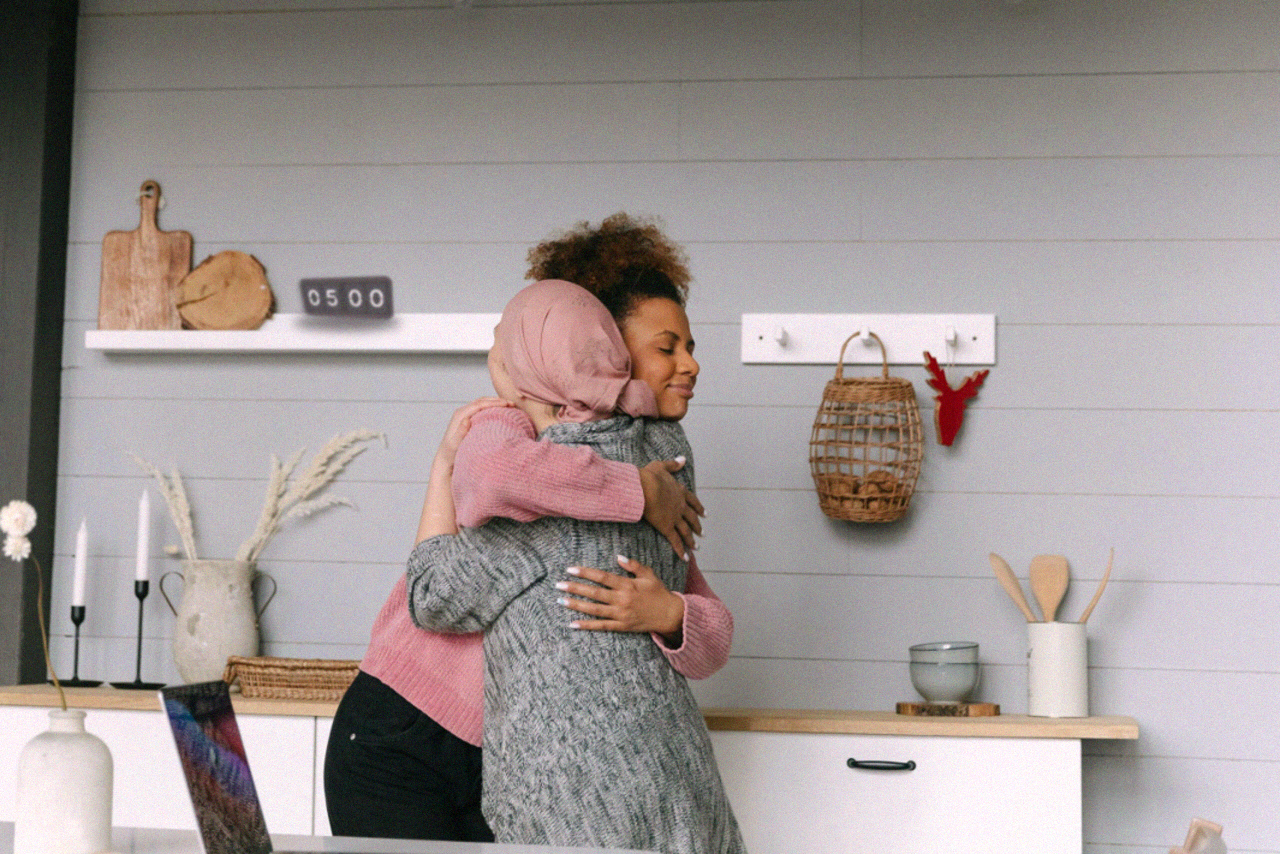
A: 5 h 00 min
